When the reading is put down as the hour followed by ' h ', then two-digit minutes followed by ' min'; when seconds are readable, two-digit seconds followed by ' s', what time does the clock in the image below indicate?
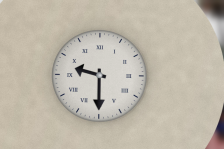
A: 9 h 30 min
